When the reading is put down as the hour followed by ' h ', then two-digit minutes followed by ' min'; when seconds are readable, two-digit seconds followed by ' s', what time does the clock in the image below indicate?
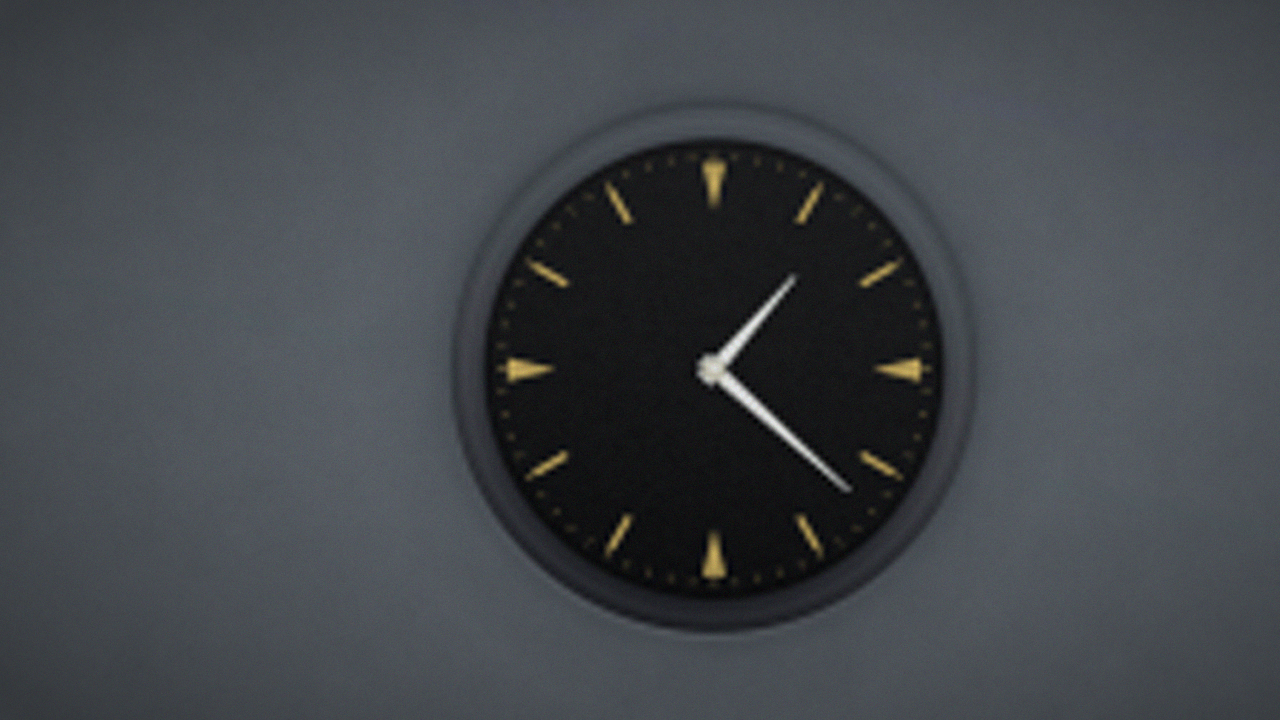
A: 1 h 22 min
